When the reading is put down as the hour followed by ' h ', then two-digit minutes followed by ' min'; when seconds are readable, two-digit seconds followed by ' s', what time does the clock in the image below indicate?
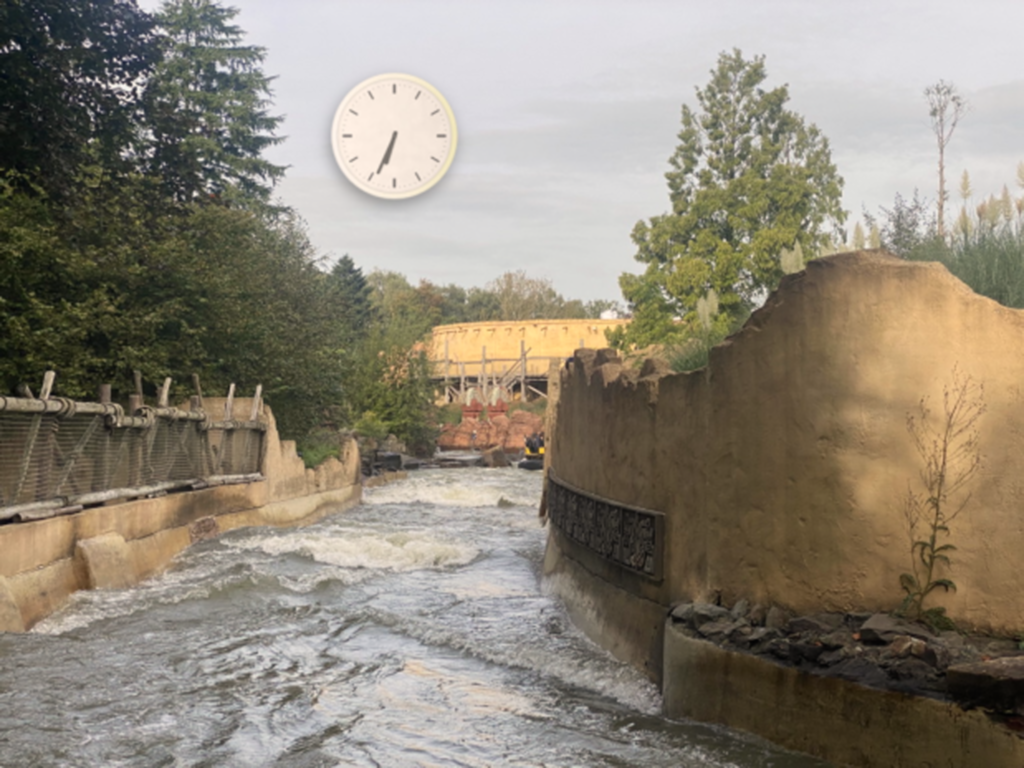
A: 6 h 34 min
